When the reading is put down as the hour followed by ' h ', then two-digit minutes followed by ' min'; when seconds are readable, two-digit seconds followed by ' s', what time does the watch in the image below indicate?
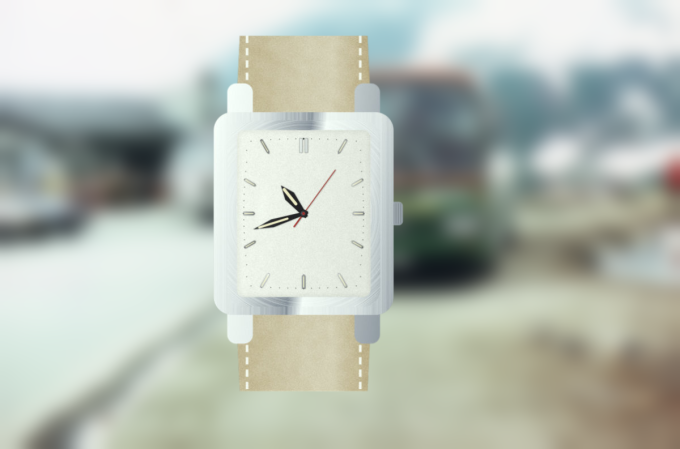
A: 10 h 42 min 06 s
